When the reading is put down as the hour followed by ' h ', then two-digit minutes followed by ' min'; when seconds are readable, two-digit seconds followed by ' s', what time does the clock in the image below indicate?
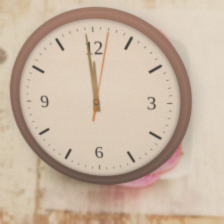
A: 11 h 59 min 02 s
